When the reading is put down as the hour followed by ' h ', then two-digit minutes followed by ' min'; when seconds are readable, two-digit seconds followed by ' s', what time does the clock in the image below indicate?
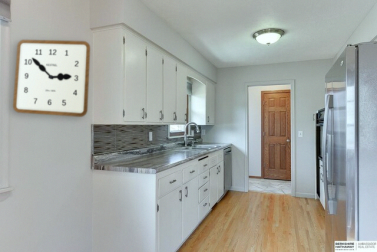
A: 2 h 52 min
